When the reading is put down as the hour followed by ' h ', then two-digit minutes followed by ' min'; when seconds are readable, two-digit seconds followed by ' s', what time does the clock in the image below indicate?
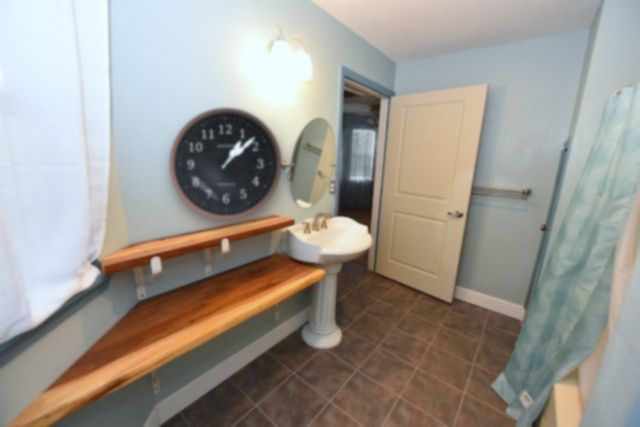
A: 1 h 08 min
